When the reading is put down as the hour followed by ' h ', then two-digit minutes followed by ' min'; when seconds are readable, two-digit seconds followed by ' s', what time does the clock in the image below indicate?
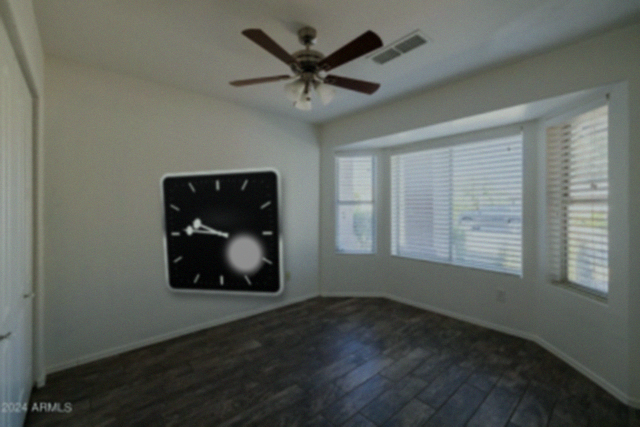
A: 9 h 46 min
